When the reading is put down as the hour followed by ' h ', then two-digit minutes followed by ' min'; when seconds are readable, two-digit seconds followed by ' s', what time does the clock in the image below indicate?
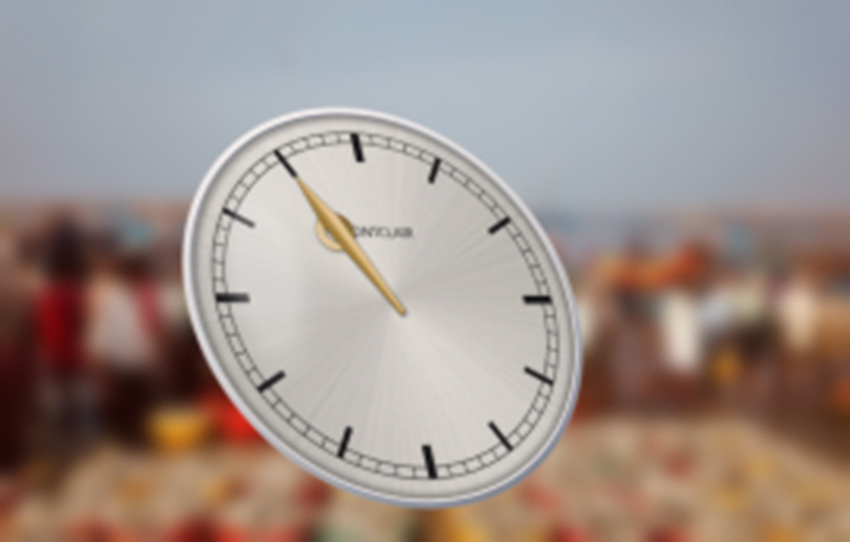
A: 10 h 55 min
